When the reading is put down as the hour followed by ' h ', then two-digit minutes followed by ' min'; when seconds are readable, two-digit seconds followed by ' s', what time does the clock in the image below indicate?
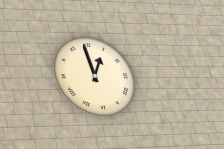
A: 12 h 59 min
